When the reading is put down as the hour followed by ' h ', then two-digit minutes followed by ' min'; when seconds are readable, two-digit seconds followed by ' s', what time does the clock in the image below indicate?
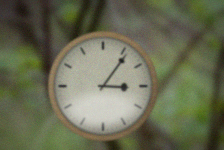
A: 3 h 06 min
